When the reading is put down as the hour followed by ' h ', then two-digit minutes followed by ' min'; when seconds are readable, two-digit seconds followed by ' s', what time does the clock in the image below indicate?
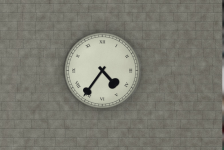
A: 4 h 36 min
